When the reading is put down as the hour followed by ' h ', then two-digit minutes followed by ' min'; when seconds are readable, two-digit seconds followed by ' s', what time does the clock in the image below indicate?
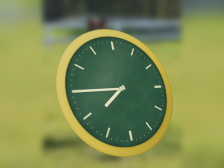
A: 7 h 45 min
